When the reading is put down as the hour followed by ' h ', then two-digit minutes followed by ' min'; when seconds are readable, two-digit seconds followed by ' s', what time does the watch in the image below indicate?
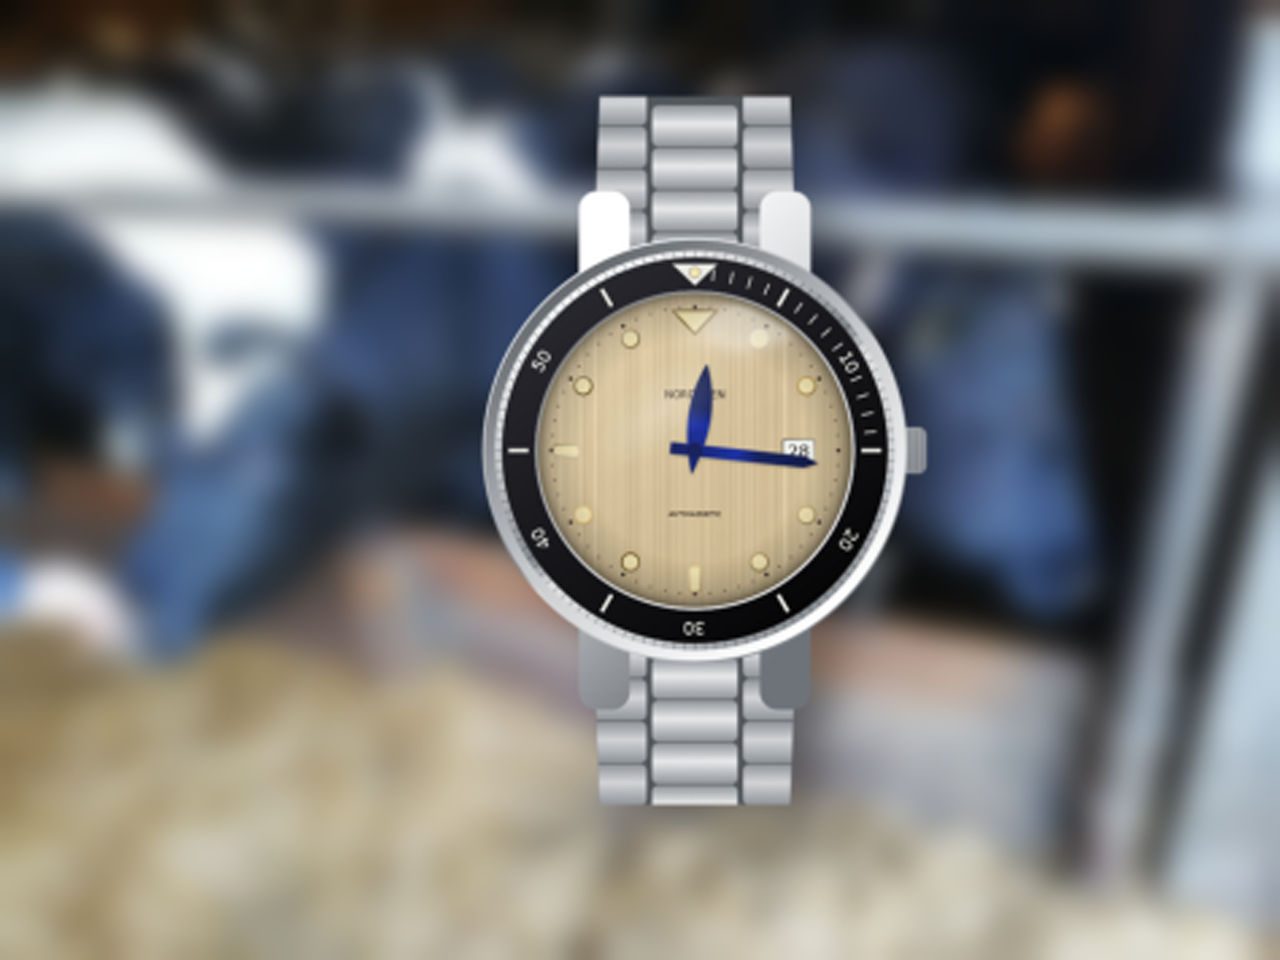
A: 12 h 16 min
